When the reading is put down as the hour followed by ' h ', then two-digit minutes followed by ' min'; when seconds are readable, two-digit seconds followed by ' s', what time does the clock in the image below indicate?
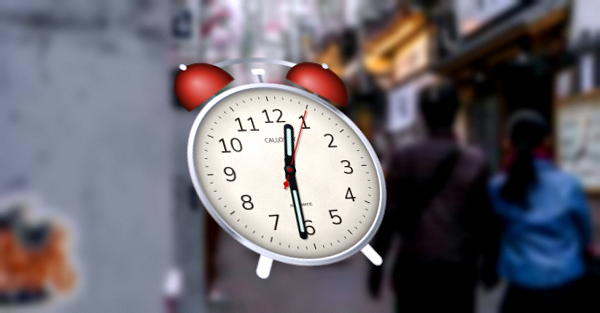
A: 12 h 31 min 05 s
